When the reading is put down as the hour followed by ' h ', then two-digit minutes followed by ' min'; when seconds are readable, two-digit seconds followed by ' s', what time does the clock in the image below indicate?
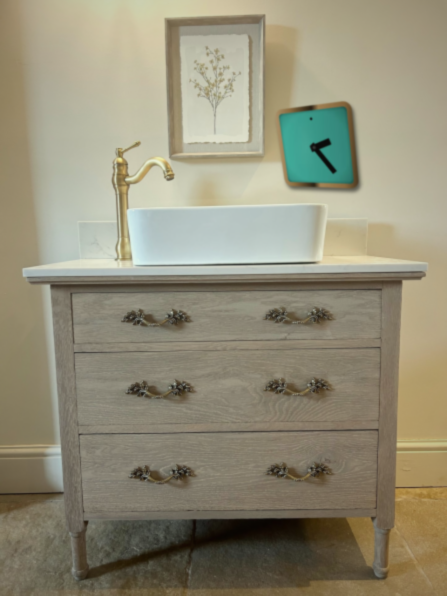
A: 2 h 24 min
